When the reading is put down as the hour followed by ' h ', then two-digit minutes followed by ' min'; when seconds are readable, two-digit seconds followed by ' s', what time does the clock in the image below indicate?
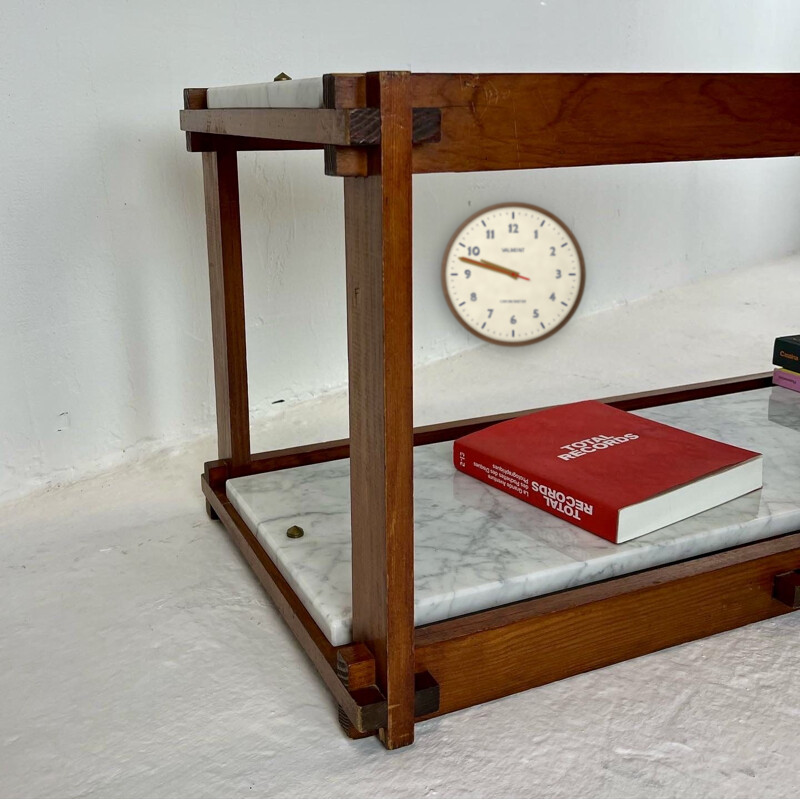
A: 9 h 47 min 48 s
